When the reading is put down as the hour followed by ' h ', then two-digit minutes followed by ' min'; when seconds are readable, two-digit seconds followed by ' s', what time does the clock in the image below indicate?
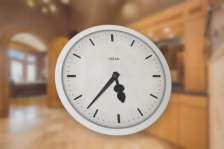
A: 5 h 37 min
